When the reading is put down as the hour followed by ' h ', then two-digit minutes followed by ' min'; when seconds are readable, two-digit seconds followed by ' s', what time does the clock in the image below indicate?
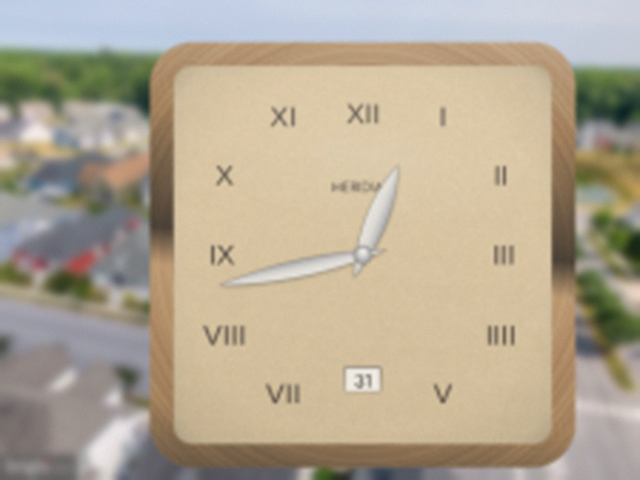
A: 12 h 43 min
